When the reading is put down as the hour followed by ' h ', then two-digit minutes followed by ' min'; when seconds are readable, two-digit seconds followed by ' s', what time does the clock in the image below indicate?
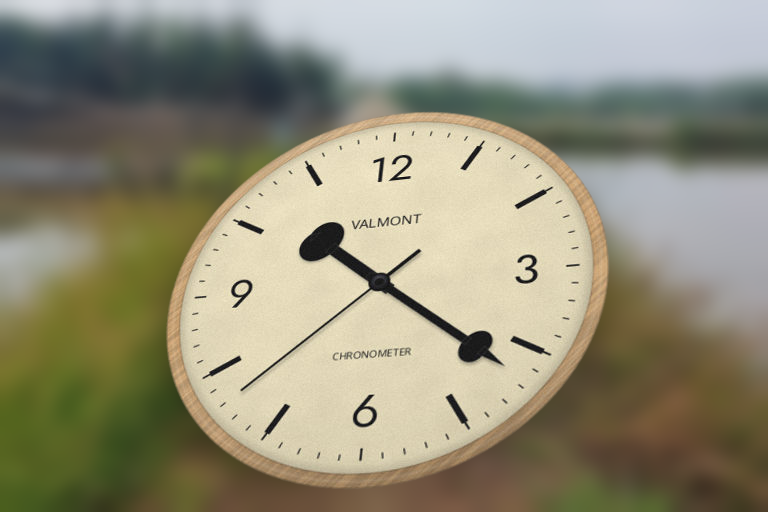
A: 10 h 21 min 38 s
